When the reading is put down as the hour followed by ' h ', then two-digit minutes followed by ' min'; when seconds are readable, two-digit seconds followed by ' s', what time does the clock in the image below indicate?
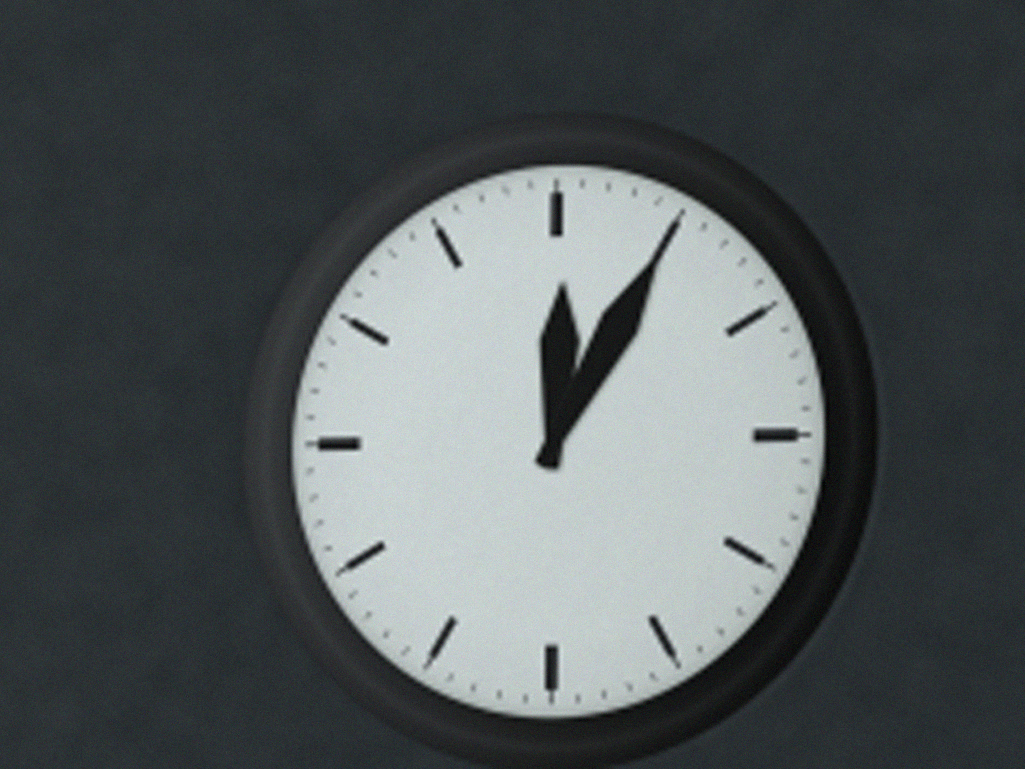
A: 12 h 05 min
